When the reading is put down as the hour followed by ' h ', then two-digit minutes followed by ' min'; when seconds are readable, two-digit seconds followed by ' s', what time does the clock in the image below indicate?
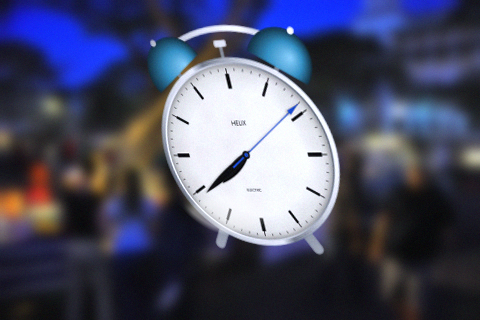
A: 7 h 39 min 09 s
